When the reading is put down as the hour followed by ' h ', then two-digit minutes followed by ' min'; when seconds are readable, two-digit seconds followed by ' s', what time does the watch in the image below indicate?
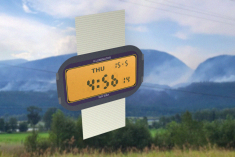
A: 4 h 56 min 14 s
